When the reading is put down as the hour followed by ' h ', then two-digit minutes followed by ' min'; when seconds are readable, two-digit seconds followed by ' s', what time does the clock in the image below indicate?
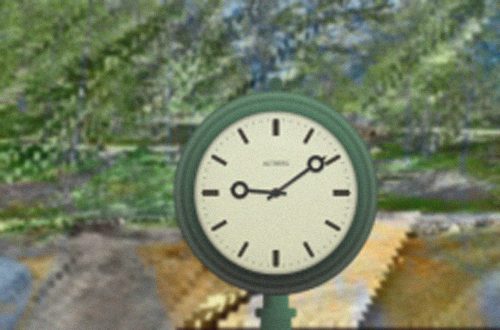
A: 9 h 09 min
